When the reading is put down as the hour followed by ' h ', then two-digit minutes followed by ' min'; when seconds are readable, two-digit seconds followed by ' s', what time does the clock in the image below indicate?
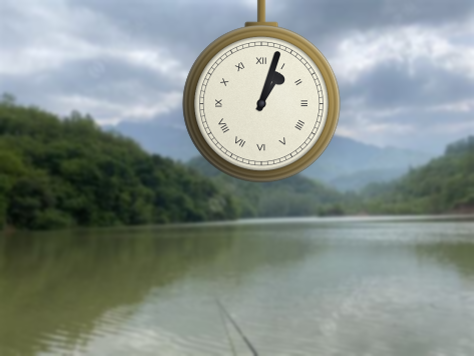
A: 1 h 03 min
